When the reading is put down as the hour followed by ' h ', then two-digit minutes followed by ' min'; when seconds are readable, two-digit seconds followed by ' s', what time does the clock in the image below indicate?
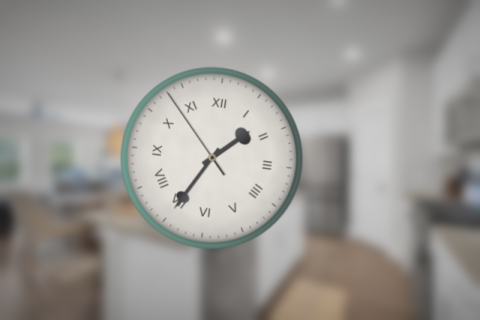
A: 1 h 34 min 53 s
